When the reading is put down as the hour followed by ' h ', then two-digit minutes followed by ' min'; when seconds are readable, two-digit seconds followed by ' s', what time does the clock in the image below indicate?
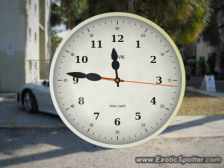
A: 11 h 46 min 16 s
